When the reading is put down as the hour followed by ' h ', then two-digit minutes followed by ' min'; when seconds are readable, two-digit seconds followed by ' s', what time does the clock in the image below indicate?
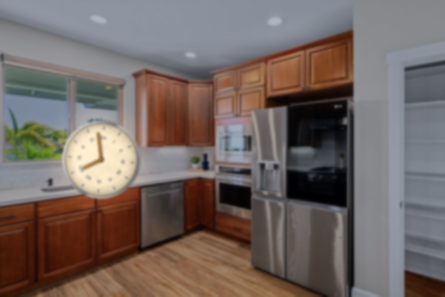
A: 7 h 58 min
